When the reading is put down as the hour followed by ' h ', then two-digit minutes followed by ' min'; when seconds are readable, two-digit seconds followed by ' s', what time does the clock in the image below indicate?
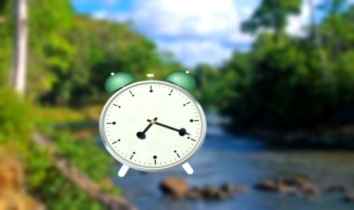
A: 7 h 19 min
